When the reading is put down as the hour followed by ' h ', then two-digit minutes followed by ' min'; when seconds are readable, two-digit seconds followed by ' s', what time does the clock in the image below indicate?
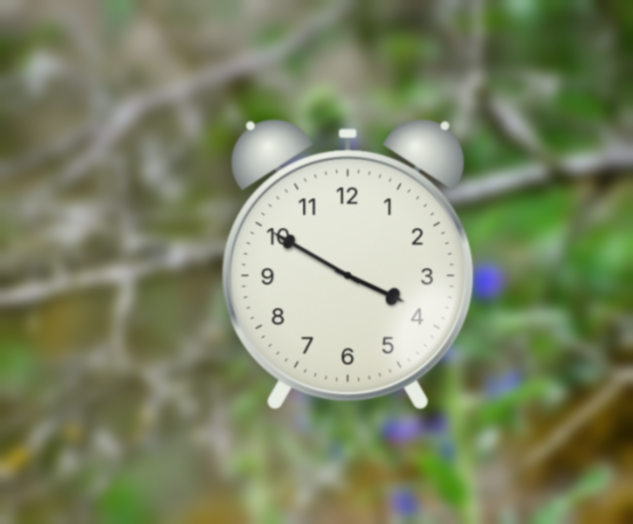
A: 3 h 50 min
